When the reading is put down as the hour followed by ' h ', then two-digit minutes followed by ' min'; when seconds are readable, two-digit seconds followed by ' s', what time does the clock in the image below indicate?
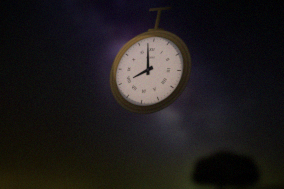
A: 7 h 58 min
